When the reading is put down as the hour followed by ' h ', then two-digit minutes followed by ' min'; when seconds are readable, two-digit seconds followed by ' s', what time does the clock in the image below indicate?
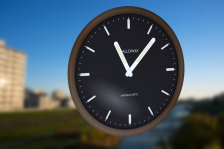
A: 11 h 07 min
